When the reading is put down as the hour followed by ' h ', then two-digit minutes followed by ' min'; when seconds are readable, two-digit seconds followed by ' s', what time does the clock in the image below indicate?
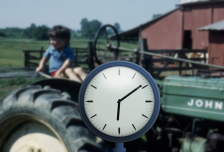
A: 6 h 09 min
